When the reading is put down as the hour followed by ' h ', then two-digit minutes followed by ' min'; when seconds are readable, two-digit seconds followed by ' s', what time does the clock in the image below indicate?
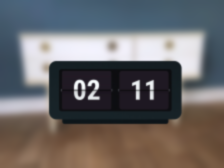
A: 2 h 11 min
